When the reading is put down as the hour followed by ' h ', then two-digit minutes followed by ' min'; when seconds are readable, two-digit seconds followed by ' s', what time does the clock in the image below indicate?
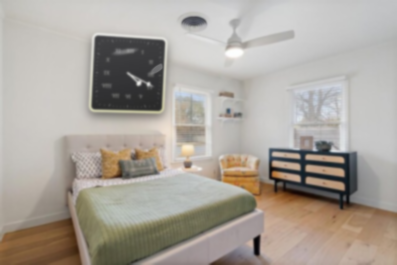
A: 4 h 19 min
